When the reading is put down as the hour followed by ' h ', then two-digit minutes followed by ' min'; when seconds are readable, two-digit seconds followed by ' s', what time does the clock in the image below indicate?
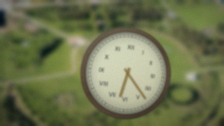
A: 6 h 23 min
